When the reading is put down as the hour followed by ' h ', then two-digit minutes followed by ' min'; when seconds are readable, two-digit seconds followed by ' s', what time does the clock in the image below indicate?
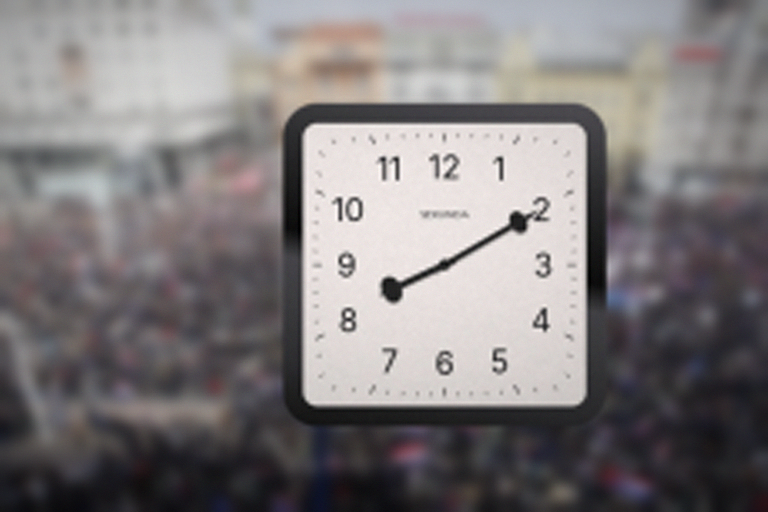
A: 8 h 10 min
